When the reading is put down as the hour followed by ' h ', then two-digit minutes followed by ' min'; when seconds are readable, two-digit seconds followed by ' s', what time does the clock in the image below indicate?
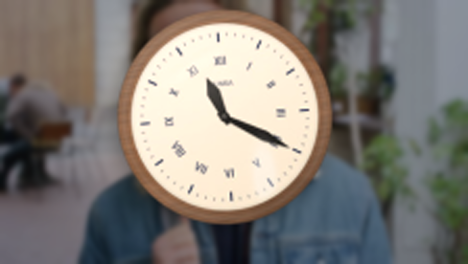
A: 11 h 20 min
